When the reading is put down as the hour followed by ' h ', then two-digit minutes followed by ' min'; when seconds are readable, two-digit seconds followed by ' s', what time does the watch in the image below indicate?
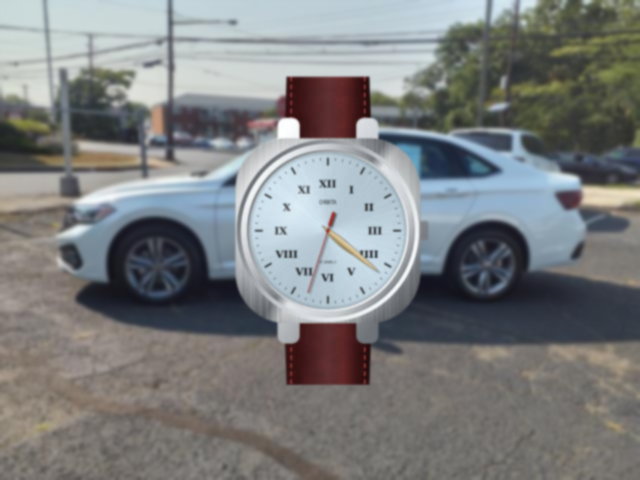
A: 4 h 21 min 33 s
